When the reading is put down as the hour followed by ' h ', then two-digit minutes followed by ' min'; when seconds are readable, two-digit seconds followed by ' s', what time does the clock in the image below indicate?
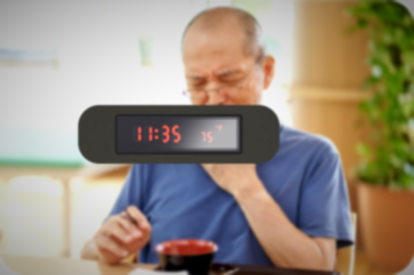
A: 11 h 35 min
